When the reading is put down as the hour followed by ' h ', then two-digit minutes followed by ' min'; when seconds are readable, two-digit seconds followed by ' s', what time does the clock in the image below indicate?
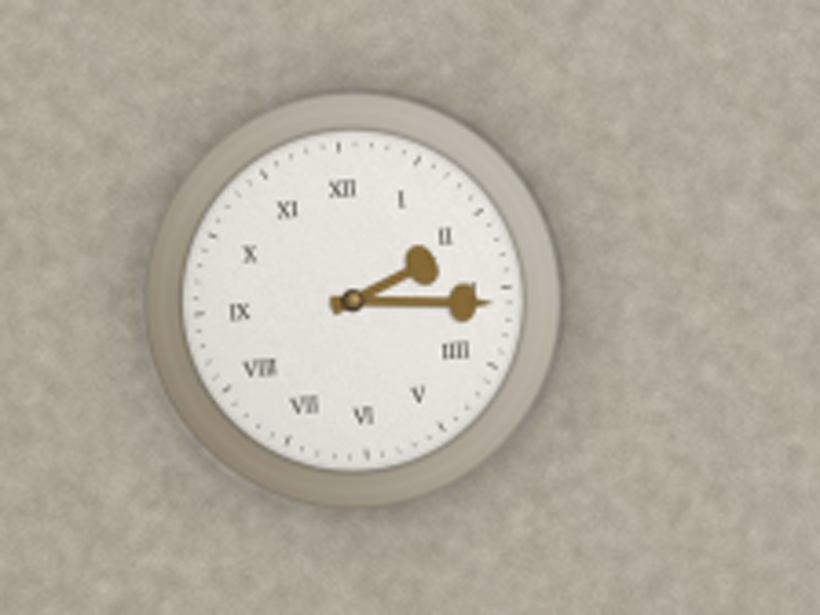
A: 2 h 16 min
